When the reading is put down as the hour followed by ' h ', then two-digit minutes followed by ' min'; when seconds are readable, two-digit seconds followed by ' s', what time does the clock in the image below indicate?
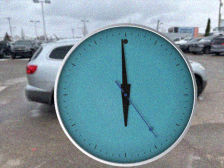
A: 5 h 59 min 24 s
